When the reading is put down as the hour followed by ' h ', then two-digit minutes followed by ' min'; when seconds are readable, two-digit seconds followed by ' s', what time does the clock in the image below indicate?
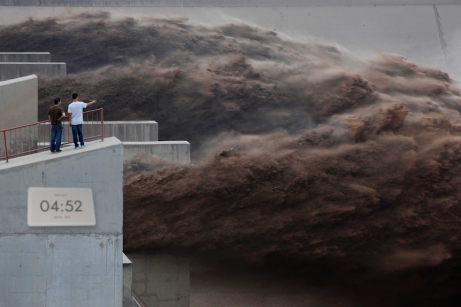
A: 4 h 52 min
